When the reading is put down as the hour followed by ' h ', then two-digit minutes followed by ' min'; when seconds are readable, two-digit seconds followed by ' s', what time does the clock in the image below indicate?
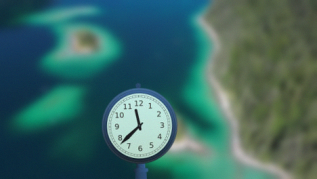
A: 11 h 38 min
